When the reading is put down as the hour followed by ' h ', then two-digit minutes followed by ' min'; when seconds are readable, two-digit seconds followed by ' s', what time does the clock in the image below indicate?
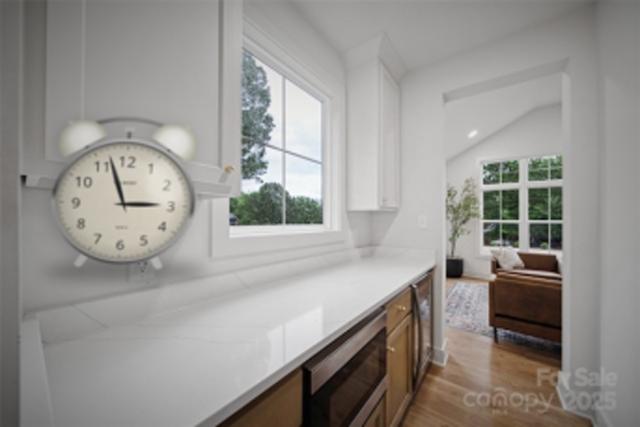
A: 2 h 57 min
